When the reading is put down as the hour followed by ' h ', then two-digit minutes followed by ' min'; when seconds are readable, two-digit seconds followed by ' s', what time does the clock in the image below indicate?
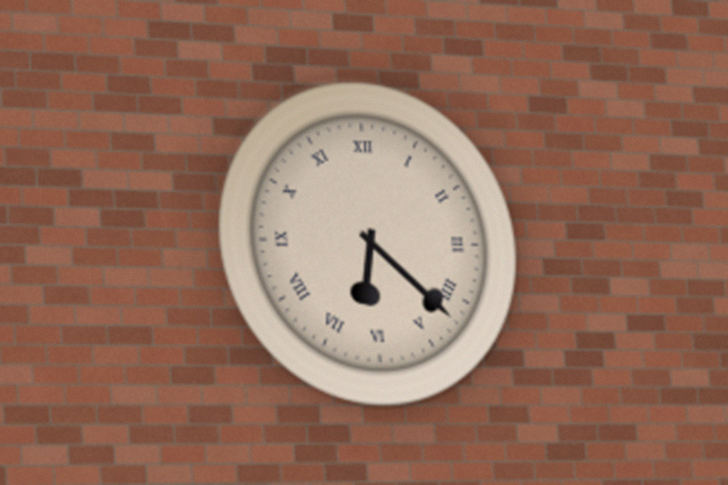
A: 6 h 22 min
